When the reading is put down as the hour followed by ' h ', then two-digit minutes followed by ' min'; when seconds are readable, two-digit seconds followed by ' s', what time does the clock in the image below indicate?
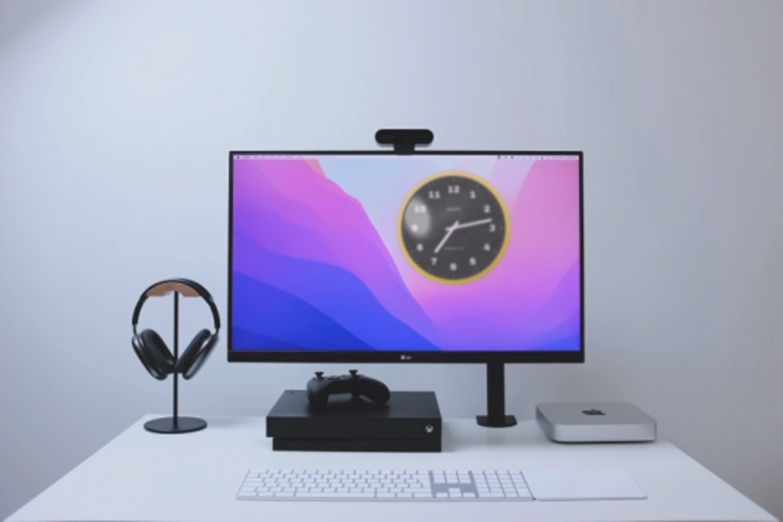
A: 7 h 13 min
